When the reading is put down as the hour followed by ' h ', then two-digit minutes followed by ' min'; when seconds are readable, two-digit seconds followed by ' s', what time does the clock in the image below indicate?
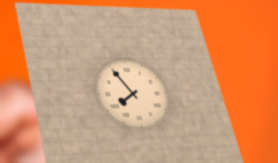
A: 7 h 55 min
